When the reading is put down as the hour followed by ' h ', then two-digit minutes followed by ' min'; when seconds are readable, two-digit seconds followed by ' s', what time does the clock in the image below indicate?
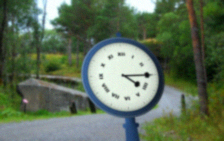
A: 4 h 15 min
